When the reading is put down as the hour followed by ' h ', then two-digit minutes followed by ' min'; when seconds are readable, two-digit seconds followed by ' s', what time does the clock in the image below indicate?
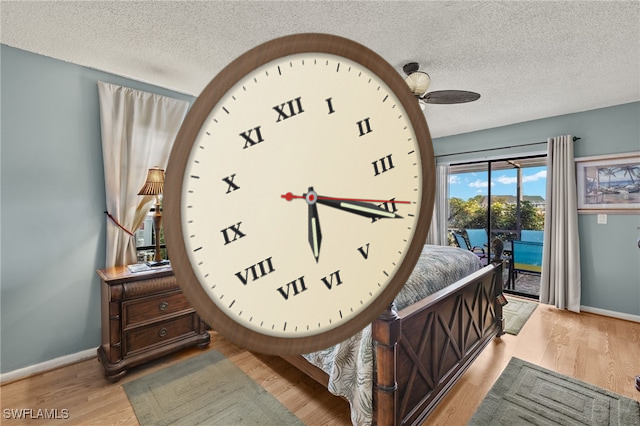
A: 6 h 20 min 19 s
